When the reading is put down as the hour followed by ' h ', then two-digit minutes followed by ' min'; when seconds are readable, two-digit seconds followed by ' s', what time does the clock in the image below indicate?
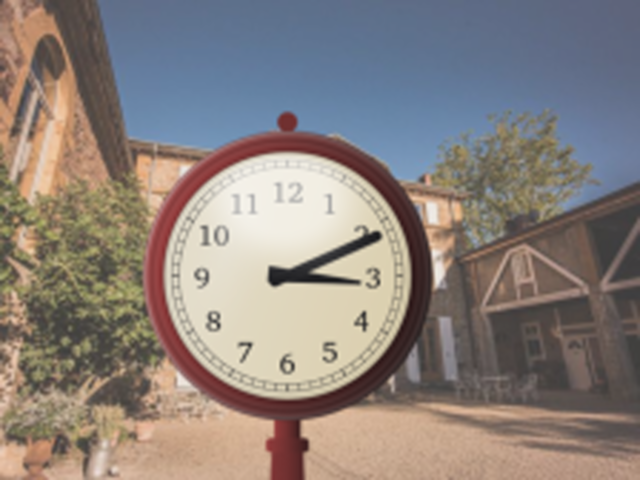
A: 3 h 11 min
